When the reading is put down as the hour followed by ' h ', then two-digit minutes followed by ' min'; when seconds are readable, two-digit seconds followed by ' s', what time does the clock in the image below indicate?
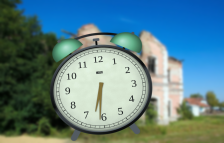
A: 6 h 31 min
